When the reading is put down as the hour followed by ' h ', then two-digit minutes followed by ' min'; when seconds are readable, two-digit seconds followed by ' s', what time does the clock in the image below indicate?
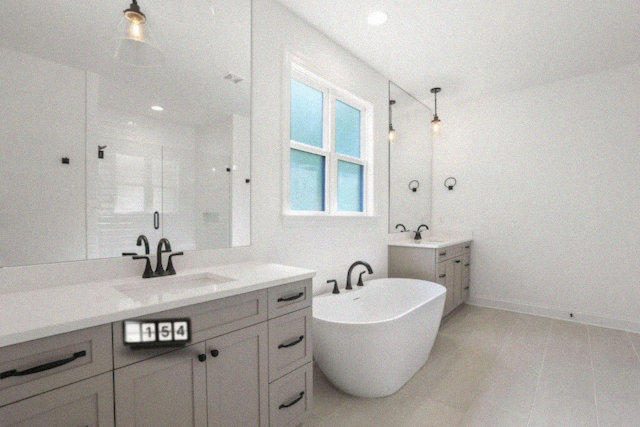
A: 1 h 54 min
